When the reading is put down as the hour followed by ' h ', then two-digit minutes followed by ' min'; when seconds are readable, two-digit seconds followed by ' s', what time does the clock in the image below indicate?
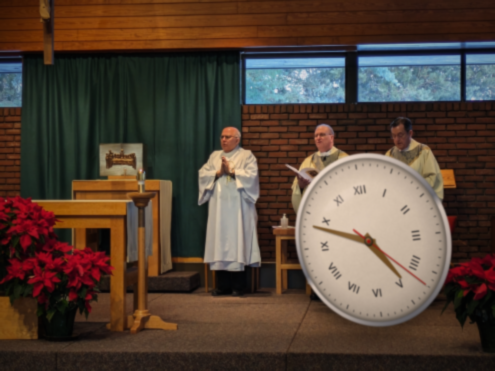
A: 4 h 48 min 22 s
